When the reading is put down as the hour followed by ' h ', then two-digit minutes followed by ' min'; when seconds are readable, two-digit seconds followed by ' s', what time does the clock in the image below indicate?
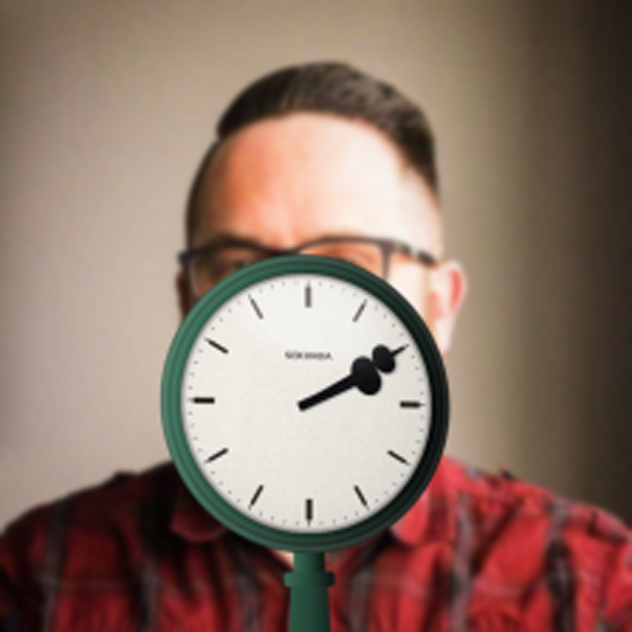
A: 2 h 10 min
